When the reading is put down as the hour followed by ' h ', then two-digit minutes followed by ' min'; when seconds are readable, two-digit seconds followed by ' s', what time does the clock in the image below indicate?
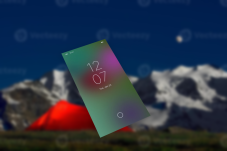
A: 12 h 07 min
